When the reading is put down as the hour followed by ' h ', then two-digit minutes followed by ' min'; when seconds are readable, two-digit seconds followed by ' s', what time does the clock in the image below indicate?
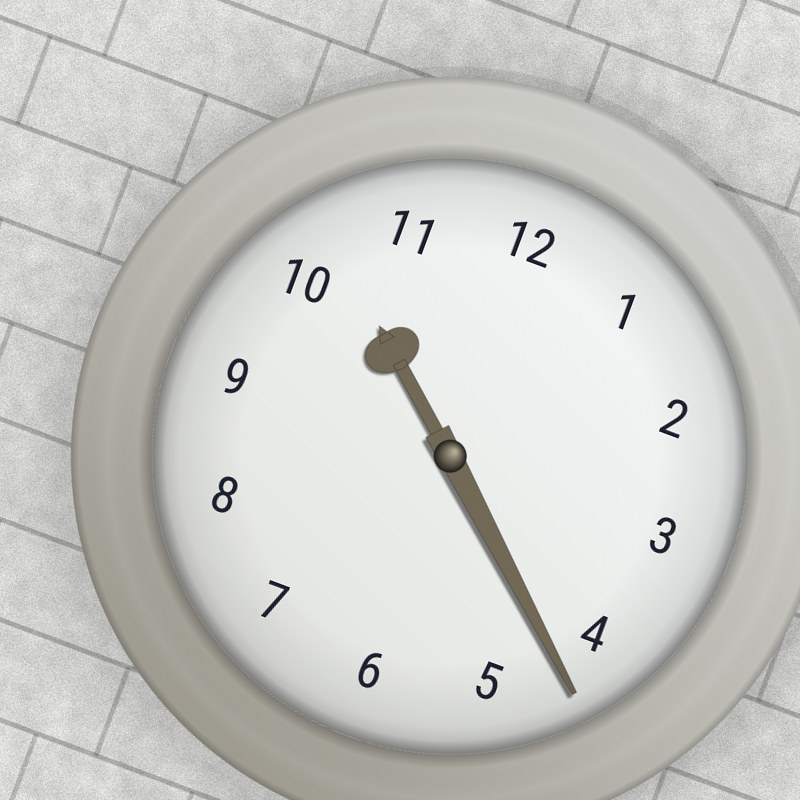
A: 10 h 22 min
